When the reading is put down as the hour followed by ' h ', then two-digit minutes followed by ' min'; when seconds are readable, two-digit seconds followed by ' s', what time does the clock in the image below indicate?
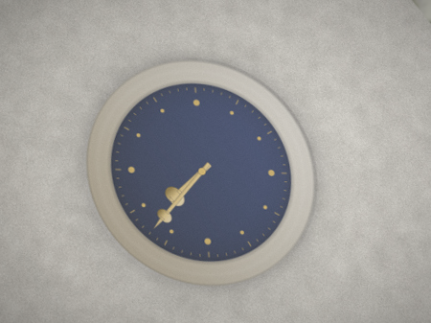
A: 7 h 37 min
